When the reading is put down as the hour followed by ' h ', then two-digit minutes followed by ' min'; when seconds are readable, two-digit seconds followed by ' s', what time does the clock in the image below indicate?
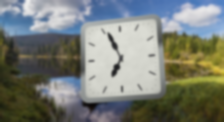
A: 6 h 56 min
